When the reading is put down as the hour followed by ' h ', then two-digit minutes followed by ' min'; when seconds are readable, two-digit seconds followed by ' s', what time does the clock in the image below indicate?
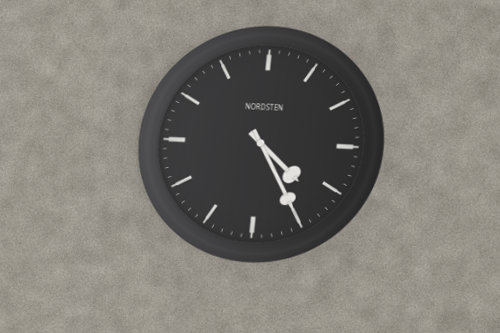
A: 4 h 25 min
